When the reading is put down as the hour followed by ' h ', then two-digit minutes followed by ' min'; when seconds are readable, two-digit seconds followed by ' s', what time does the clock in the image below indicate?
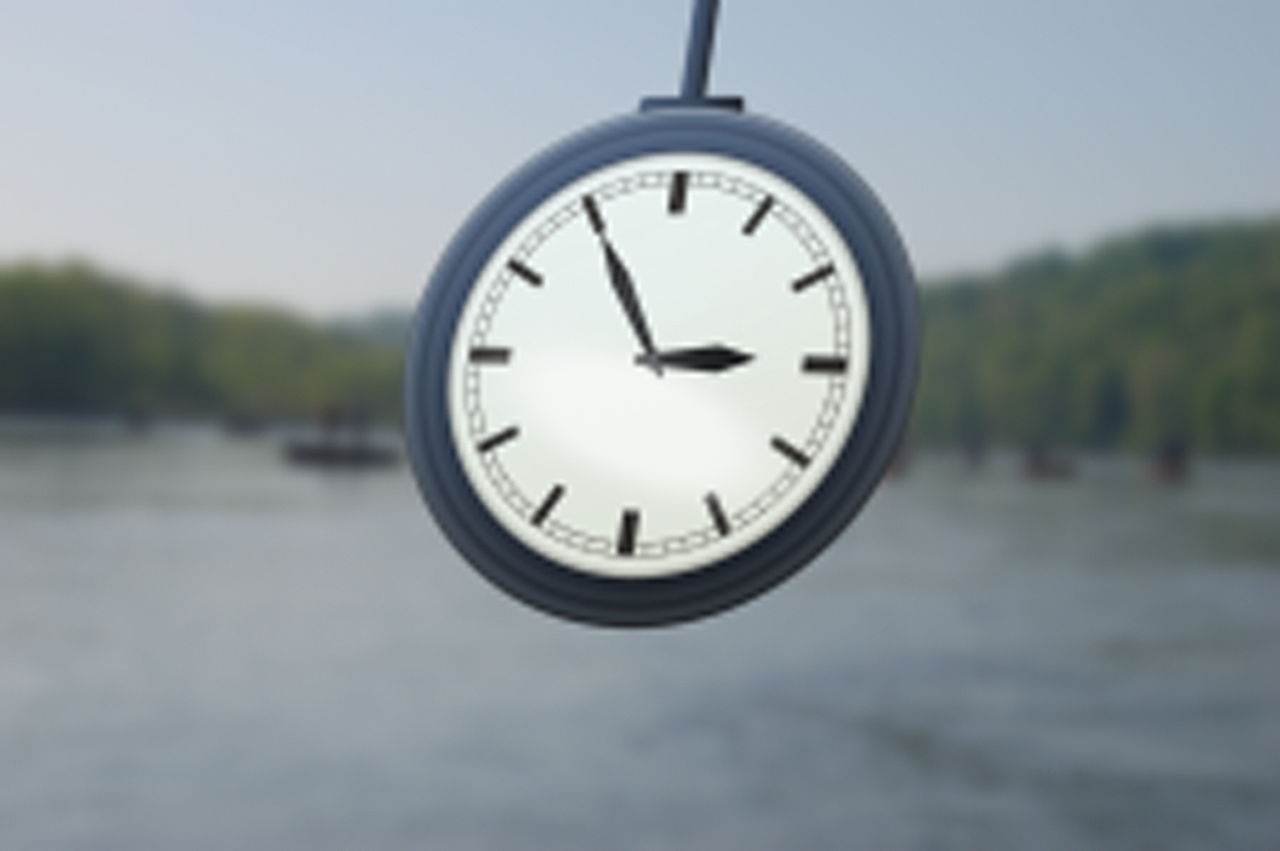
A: 2 h 55 min
